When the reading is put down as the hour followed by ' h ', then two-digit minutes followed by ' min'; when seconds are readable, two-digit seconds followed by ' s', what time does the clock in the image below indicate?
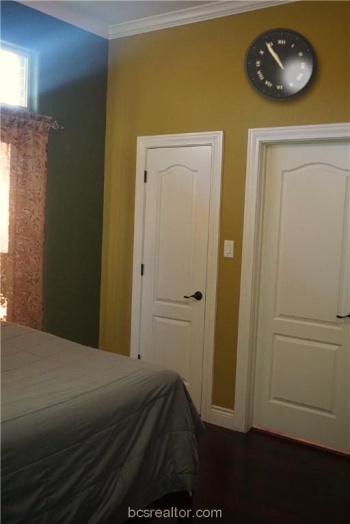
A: 10 h 54 min
